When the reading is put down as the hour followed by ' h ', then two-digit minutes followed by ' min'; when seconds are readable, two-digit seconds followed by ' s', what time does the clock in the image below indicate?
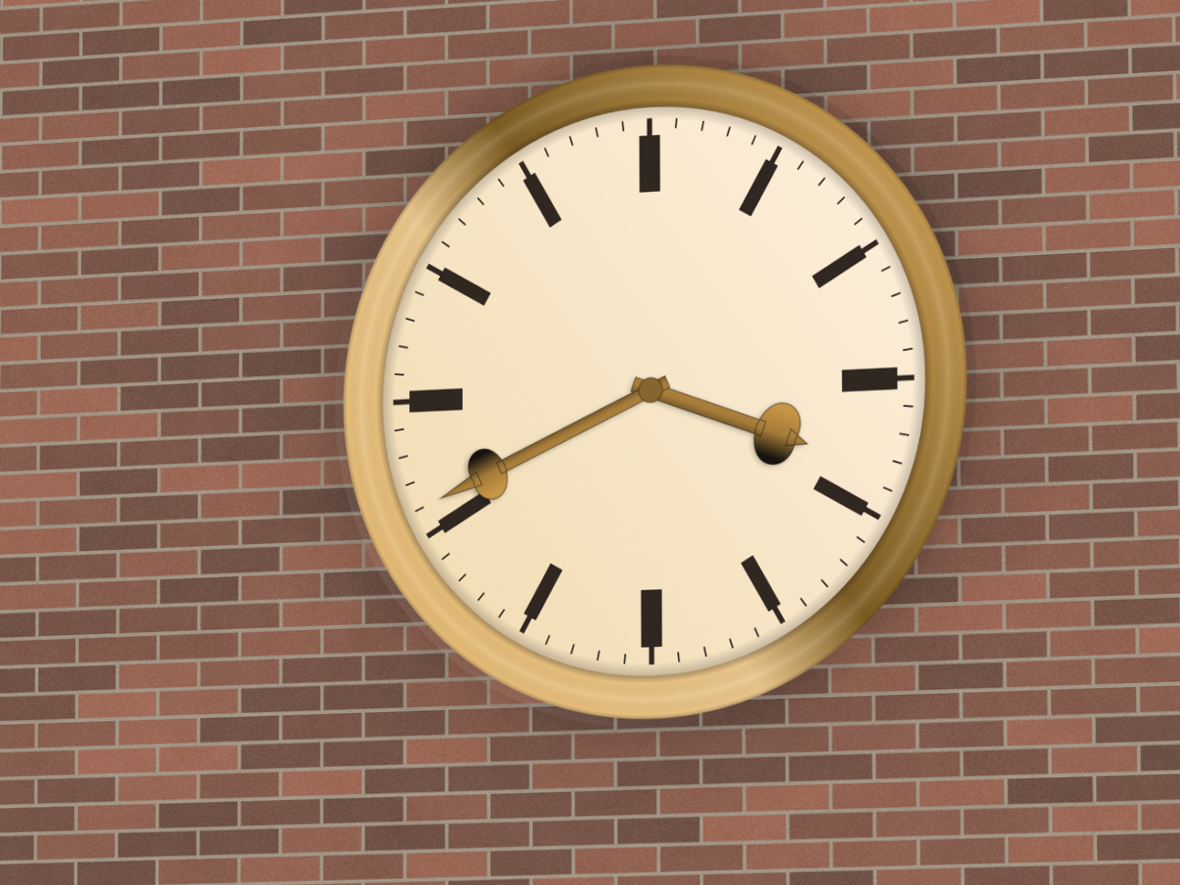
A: 3 h 41 min
